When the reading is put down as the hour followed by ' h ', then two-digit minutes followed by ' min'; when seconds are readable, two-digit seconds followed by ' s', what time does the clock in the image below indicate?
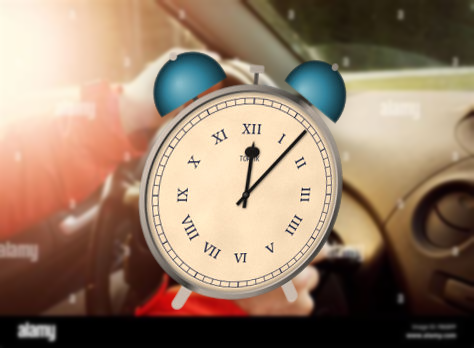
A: 12 h 07 min
